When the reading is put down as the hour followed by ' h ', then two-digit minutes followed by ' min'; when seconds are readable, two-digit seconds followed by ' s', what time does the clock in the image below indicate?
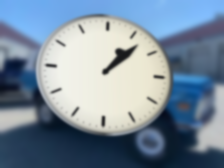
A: 1 h 07 min
